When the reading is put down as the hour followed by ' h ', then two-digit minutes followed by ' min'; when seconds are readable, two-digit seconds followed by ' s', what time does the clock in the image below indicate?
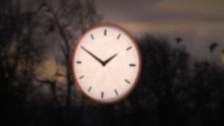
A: 1 h 50 min
